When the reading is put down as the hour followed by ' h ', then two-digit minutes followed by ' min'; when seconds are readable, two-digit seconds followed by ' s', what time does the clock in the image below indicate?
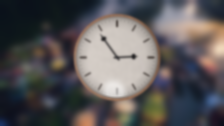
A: 2 h 54 min
